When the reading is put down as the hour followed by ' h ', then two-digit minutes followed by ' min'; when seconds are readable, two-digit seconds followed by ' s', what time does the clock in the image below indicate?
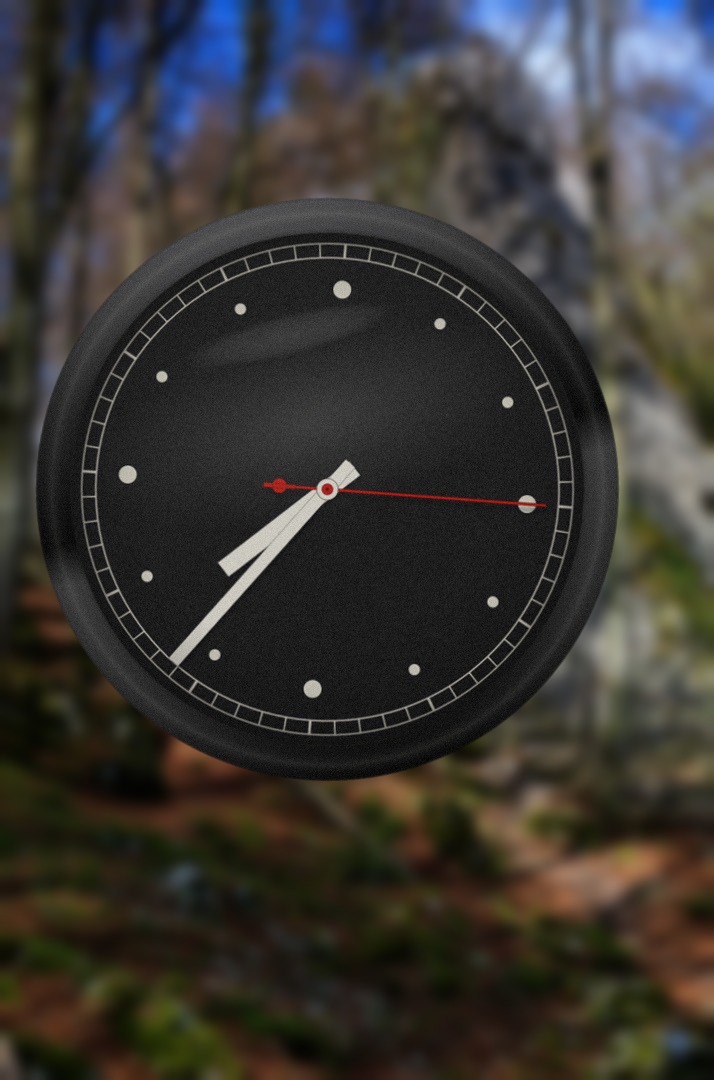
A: 7 h 36 min 15 s
